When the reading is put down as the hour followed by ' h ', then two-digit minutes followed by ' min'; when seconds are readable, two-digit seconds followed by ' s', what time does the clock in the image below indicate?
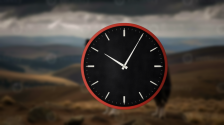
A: 10 h 05 min
